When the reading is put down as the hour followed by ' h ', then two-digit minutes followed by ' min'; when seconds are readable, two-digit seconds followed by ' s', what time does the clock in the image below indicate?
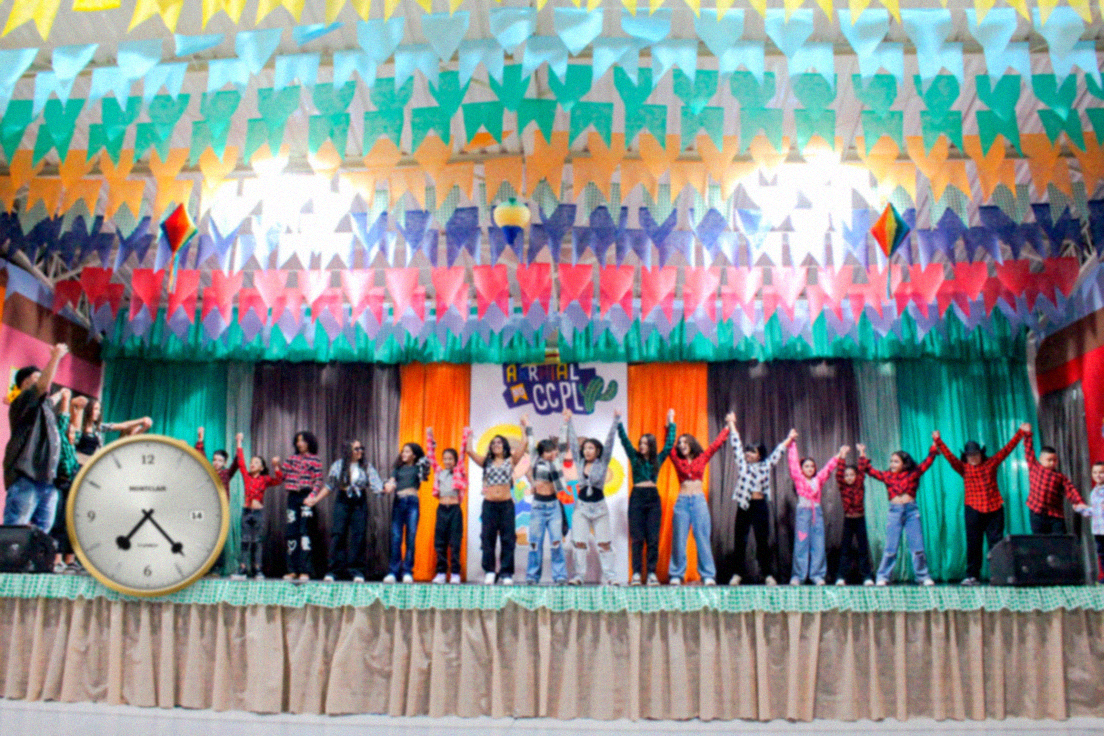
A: 7 h 23 min
